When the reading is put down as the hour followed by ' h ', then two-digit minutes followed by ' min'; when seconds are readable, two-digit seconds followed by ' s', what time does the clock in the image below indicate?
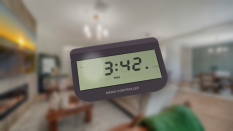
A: 3 h 42 min
